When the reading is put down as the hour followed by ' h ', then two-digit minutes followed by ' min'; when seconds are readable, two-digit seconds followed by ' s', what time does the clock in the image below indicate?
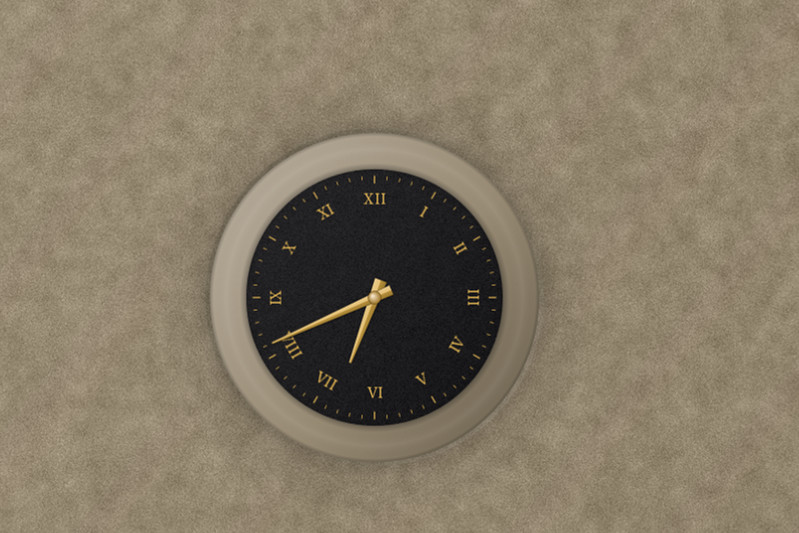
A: 6 h 41 min
